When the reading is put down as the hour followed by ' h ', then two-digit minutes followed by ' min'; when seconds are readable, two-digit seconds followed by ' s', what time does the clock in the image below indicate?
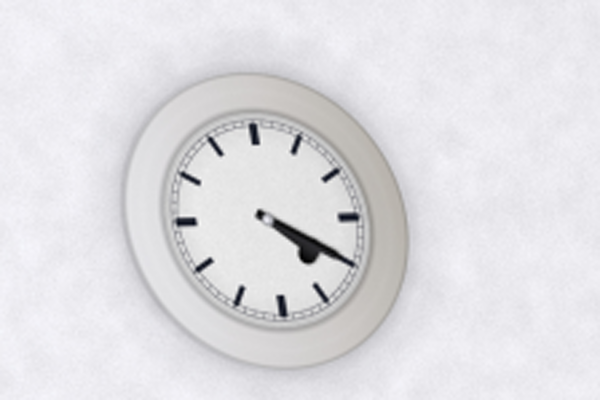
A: 4 h 20 min
